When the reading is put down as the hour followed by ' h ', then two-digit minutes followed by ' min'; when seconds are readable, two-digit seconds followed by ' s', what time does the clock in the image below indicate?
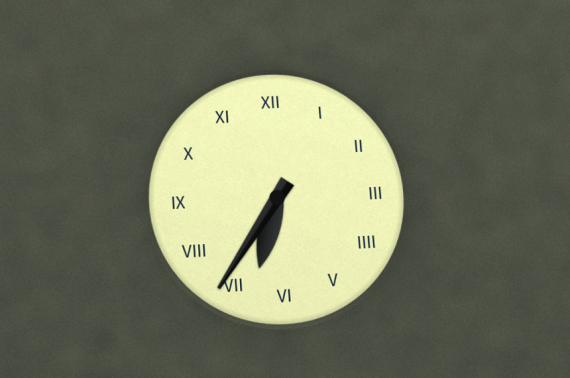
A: 6 h 36 min
